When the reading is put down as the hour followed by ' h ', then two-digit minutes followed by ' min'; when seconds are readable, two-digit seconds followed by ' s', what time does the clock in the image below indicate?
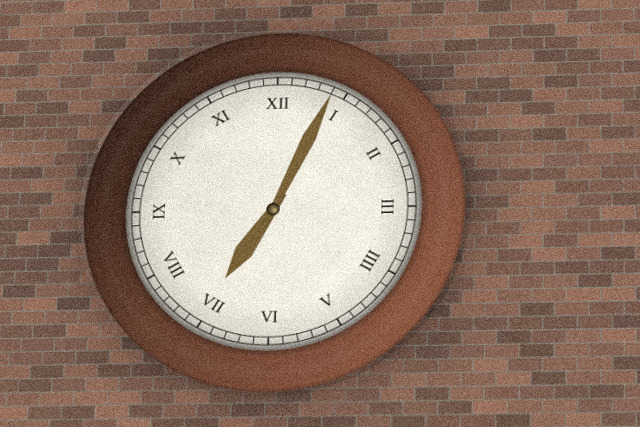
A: 7 h 04 min
